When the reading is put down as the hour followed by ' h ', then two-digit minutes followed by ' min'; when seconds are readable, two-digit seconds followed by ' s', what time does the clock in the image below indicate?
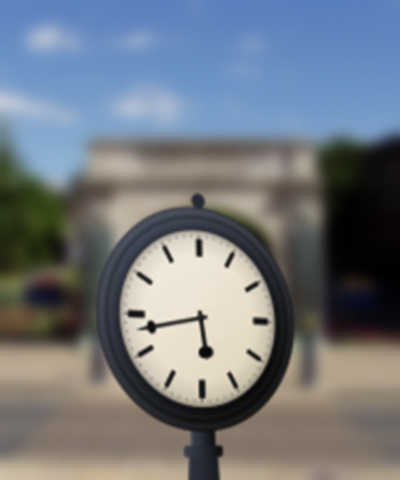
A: 5 h 43 min
